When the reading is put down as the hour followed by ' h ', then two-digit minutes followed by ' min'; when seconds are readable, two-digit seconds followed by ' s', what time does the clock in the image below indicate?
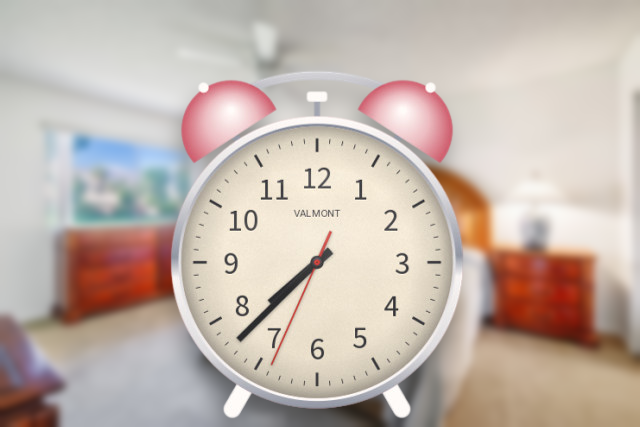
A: 7 h 37 min 34 s
